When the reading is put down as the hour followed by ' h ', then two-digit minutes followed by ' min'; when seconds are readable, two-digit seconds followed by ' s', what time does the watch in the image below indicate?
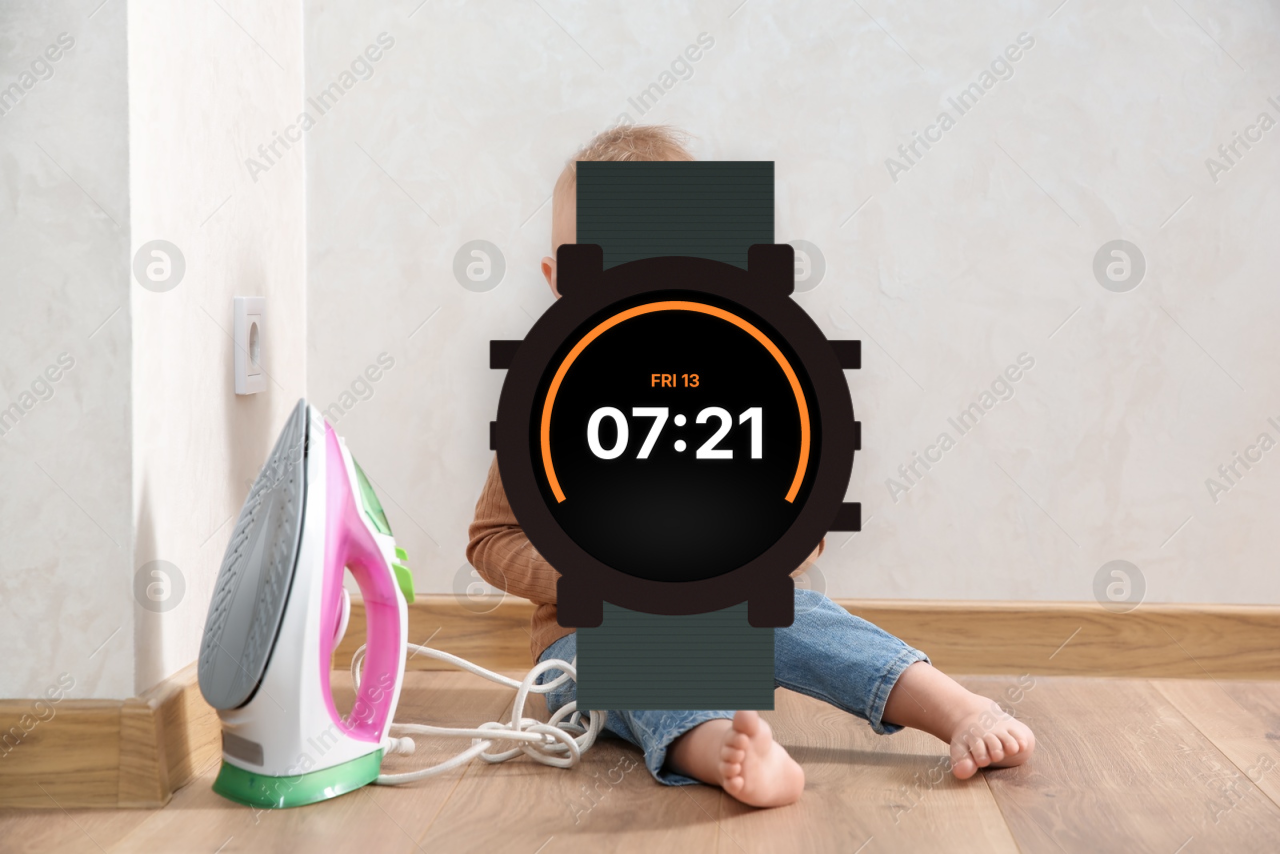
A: 7 h 21 min
